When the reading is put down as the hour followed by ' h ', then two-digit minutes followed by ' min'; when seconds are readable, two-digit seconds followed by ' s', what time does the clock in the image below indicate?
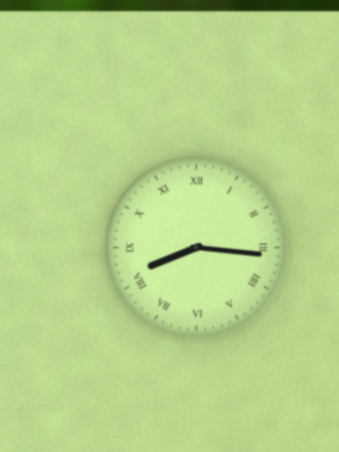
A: 8 h 16 min
